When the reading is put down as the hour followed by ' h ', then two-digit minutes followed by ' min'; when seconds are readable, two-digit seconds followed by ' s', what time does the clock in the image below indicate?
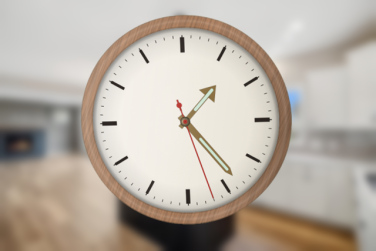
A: 1 h 23 min 27 s
